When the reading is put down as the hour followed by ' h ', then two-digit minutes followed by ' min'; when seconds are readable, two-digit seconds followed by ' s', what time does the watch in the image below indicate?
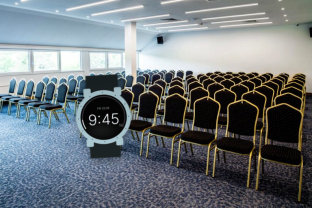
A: 9 h 45 min
